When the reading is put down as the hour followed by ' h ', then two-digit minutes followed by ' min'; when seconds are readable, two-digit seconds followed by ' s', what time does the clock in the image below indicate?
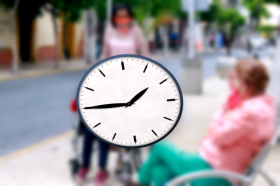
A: 1 h 45 min
